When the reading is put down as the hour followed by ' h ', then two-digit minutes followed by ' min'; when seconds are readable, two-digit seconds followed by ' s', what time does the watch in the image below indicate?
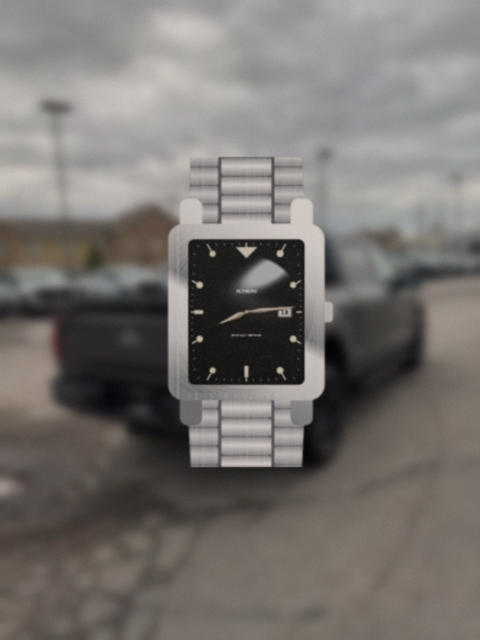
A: 8 h 14 min
